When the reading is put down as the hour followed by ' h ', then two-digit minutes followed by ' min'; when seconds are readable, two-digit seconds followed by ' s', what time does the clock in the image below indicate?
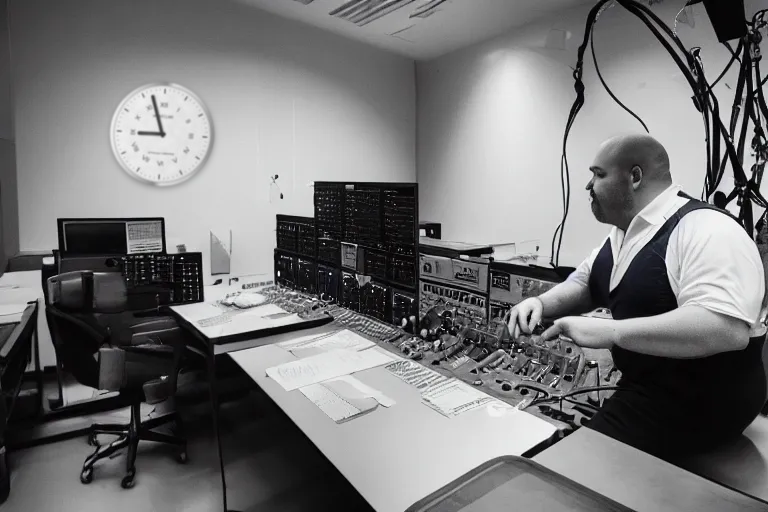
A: 8 h 57 min
